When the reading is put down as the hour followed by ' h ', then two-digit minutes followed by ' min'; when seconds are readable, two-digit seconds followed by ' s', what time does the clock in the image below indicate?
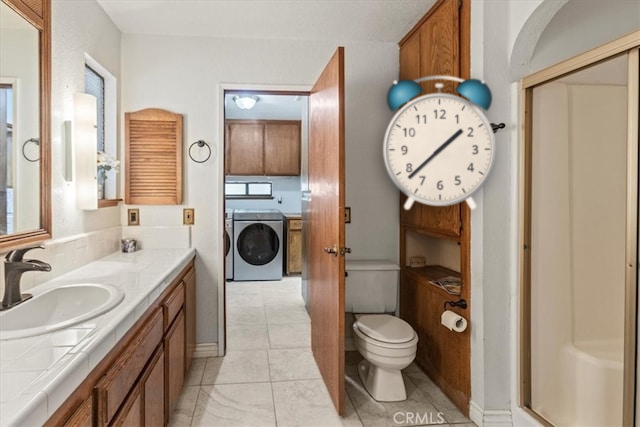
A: 1 h 38 min
